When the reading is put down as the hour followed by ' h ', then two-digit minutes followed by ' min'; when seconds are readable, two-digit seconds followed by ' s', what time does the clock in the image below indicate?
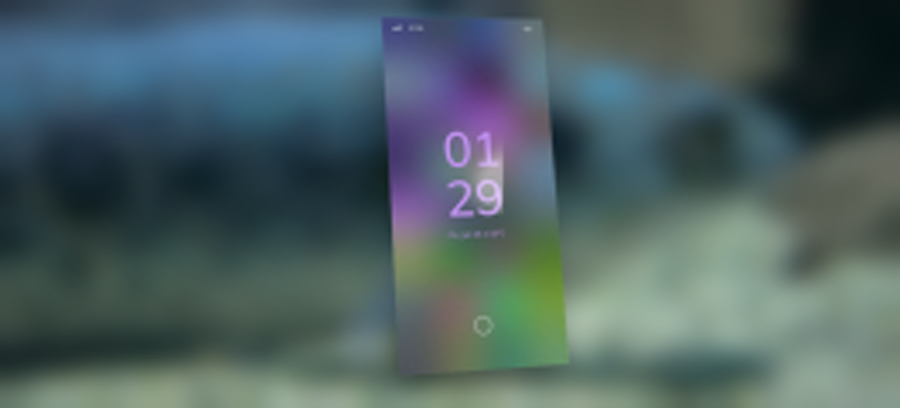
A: 1 h 29 min
